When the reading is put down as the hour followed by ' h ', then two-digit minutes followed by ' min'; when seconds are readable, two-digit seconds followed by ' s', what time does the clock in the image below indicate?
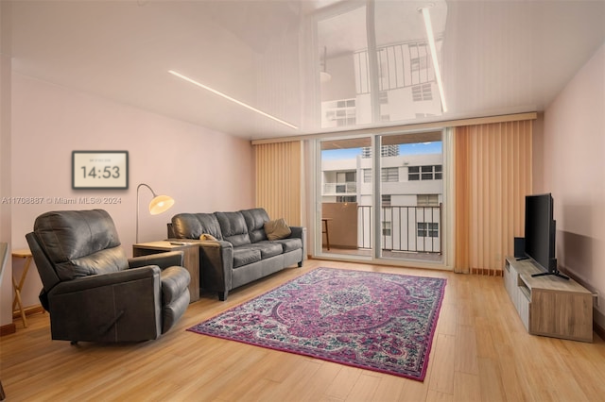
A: 14 h 53 min
